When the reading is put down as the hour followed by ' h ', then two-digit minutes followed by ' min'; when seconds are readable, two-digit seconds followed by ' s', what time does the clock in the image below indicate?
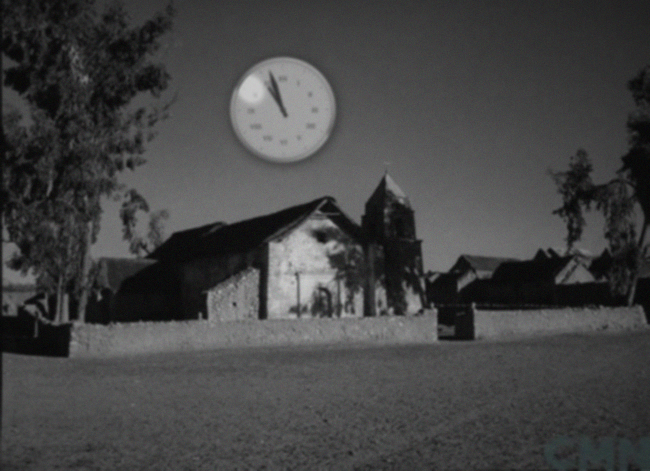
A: 10 h 57 min
